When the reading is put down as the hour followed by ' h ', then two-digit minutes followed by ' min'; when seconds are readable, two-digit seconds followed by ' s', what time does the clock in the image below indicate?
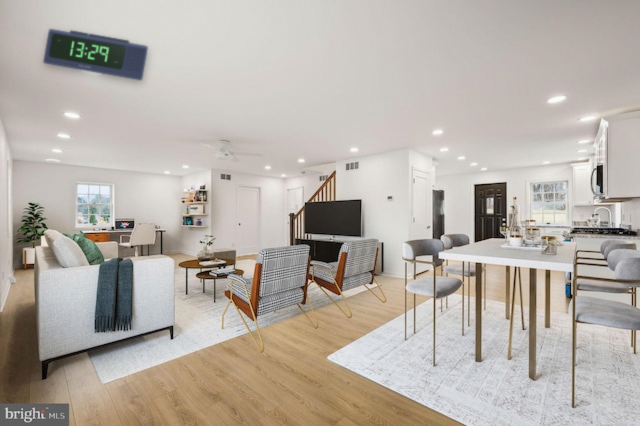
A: 13 h 29 min
